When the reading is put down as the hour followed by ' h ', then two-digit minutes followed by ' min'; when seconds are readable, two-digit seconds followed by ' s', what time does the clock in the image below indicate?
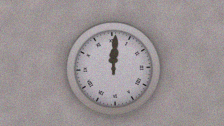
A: 12 h 01 min
